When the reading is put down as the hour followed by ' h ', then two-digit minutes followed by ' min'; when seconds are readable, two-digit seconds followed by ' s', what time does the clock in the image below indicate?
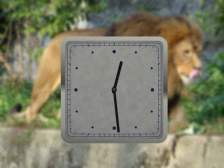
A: 12 h 29 min
